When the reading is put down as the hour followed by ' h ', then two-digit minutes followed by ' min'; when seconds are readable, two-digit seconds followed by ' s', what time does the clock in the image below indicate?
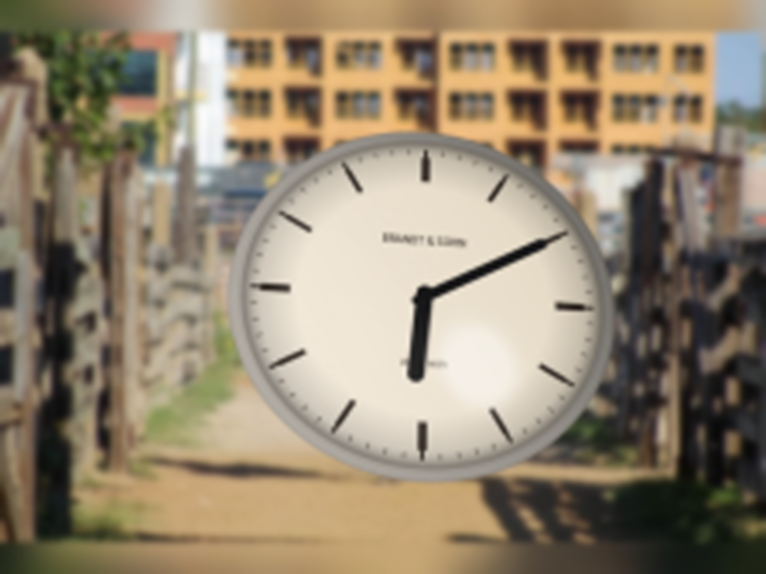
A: 6 h 10 min
